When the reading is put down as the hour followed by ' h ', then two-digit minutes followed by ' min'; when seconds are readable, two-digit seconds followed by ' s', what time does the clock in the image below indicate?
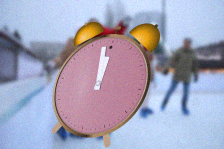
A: 11 h 58 min
